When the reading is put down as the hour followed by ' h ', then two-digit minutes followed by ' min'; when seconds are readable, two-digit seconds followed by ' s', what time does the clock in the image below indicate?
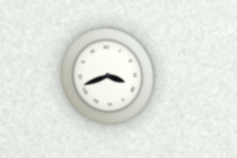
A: 3 h 42 min
